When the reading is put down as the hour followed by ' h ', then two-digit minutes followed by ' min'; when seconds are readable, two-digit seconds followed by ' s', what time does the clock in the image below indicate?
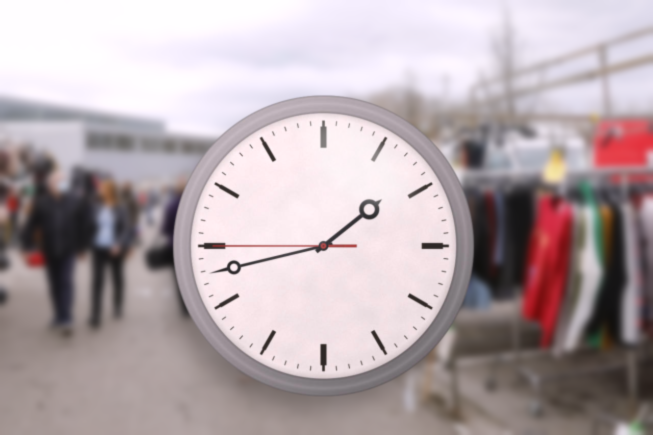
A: 1 h 42 min 45 s
